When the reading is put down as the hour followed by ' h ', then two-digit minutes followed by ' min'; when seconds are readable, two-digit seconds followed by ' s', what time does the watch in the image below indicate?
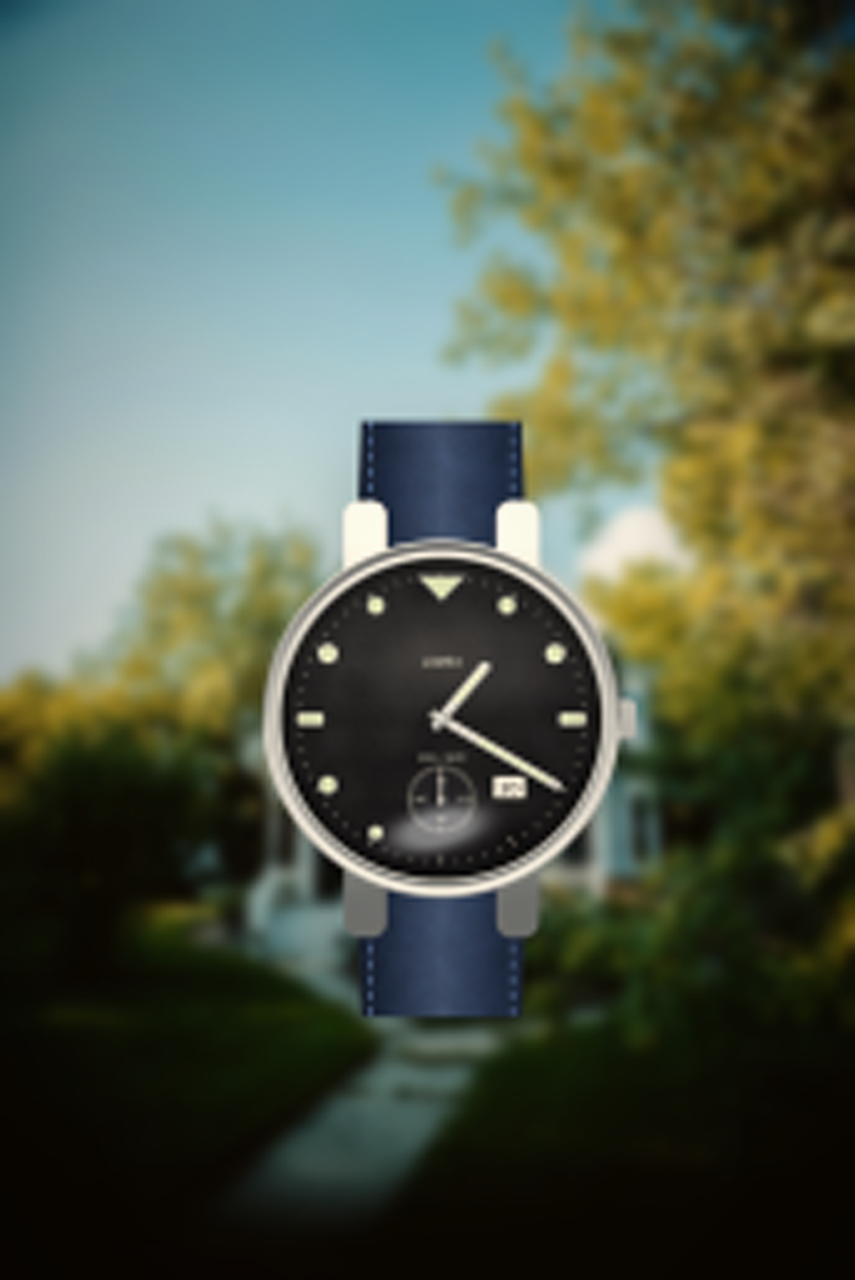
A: 1 h 20 min
